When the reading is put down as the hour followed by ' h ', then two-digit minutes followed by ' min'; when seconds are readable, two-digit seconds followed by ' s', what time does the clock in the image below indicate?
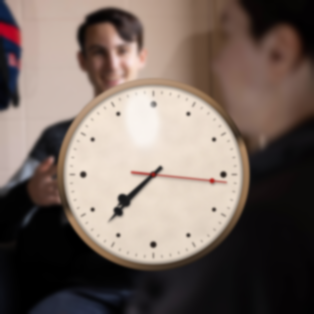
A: 7 h 37 min 16 s
